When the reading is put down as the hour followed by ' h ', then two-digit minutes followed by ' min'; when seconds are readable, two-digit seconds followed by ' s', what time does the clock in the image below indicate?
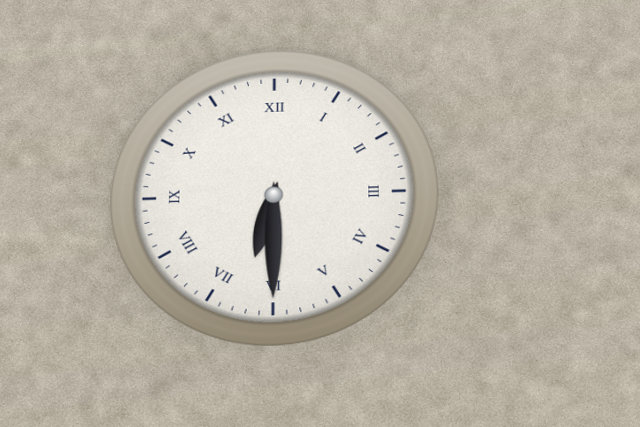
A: 6 h 30 min
